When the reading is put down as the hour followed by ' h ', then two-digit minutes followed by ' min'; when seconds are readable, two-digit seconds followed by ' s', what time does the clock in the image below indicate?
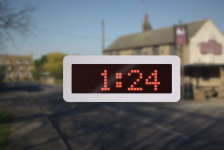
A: 1 h 24 min
